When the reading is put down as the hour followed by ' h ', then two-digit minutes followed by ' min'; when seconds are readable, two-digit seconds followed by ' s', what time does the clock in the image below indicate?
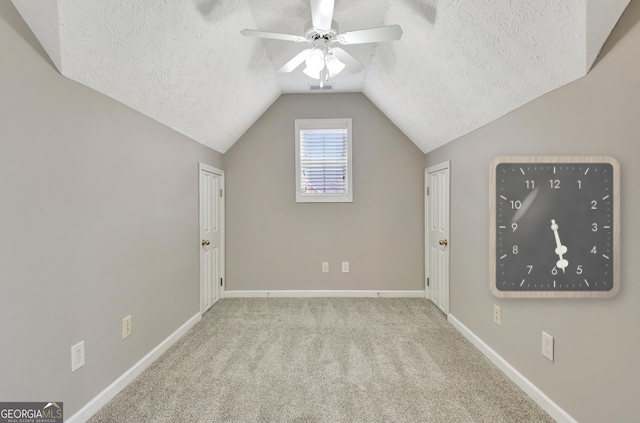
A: 5 h 28 min
